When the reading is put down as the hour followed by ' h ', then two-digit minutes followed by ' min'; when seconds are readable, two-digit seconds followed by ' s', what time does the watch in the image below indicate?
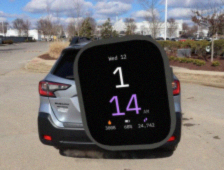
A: 1 h 14 min
